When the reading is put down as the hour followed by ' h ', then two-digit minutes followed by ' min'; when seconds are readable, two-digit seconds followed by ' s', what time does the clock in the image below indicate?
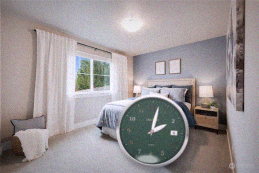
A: 2 h 02 min
